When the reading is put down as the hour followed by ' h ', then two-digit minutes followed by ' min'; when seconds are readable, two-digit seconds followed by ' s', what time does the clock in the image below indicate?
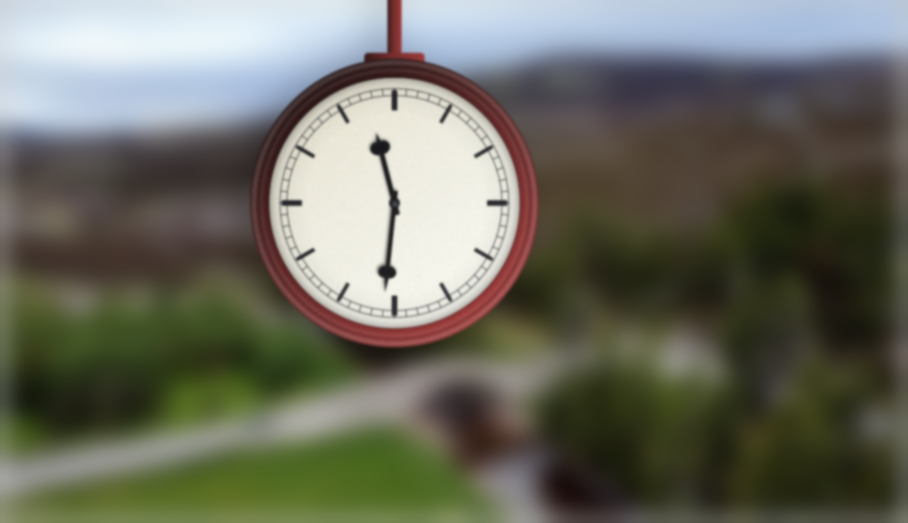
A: 11 h 31 min
